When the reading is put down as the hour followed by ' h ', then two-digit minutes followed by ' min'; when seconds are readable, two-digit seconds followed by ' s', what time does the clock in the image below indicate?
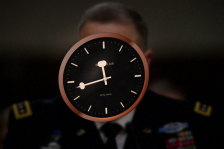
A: 11 h 43 min
